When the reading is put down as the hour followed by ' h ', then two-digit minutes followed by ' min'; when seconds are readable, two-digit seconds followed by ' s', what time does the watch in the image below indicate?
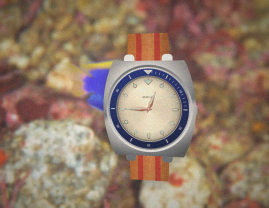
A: 12 h 45 min
